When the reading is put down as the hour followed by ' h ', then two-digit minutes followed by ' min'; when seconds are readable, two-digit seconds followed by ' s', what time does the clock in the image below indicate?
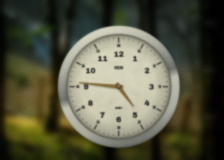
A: 4 h 46 min
